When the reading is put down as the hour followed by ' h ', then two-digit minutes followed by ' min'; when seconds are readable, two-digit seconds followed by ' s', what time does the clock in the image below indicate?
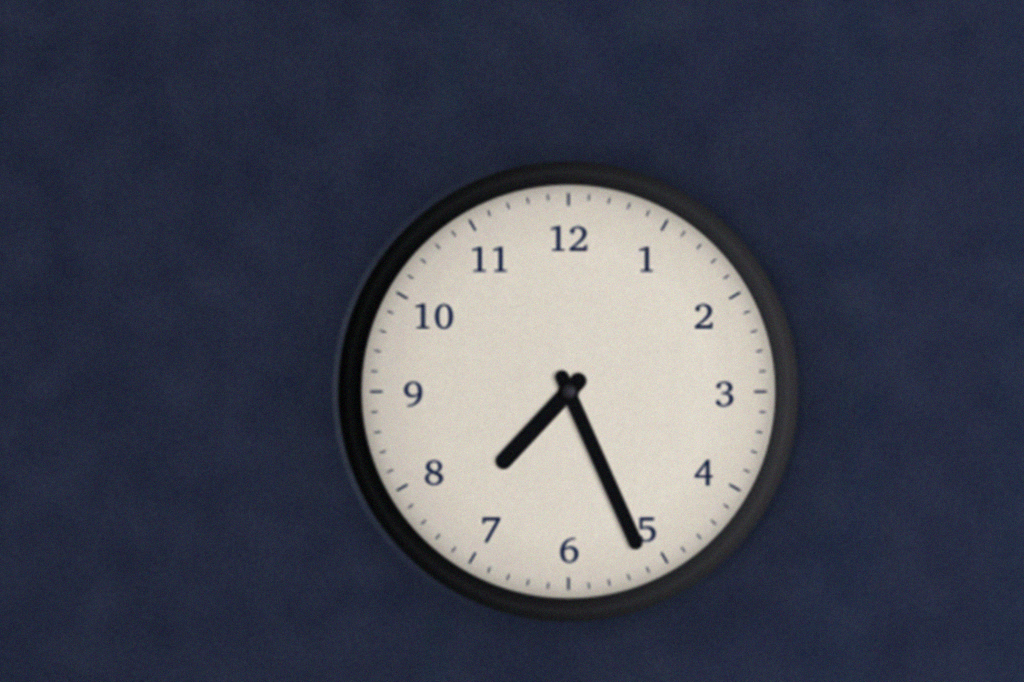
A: 7 h 26 min
